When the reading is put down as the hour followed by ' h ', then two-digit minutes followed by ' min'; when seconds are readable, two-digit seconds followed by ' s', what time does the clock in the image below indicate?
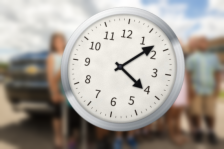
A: 4 h 08 min
